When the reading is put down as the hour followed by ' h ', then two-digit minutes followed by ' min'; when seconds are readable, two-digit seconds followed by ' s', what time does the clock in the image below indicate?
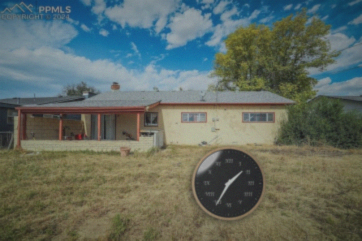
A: 1 h 35 min
